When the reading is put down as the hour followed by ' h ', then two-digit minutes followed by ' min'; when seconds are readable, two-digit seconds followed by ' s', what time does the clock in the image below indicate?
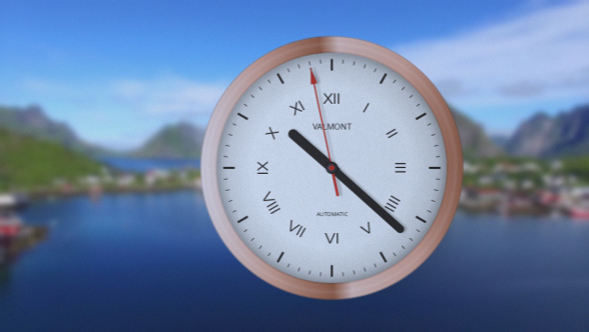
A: 10 h 21 min 58 s
